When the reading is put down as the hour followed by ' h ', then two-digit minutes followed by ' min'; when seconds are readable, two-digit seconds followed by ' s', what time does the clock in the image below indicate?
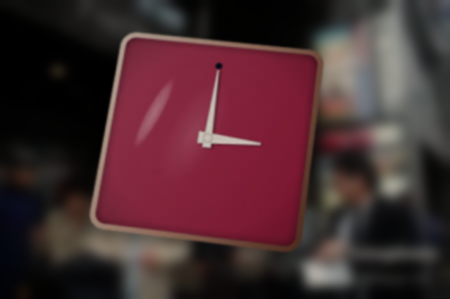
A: 3 h 00 min
